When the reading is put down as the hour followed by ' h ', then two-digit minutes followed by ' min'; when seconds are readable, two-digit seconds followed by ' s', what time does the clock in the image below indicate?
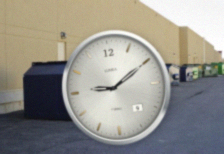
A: 9 h 10 min
